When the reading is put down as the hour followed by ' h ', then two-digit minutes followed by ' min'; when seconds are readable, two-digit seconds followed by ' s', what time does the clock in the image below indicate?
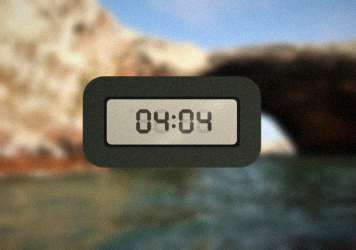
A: 4 h 04 min
